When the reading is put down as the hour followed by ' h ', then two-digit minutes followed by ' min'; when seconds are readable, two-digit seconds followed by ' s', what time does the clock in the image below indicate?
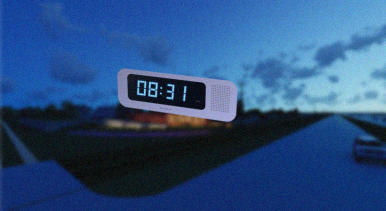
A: 8 h 31 min
